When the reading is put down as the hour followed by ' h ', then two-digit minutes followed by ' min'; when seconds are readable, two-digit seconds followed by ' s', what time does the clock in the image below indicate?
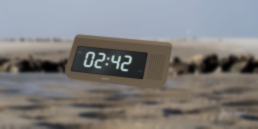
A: 2 h 42 min
